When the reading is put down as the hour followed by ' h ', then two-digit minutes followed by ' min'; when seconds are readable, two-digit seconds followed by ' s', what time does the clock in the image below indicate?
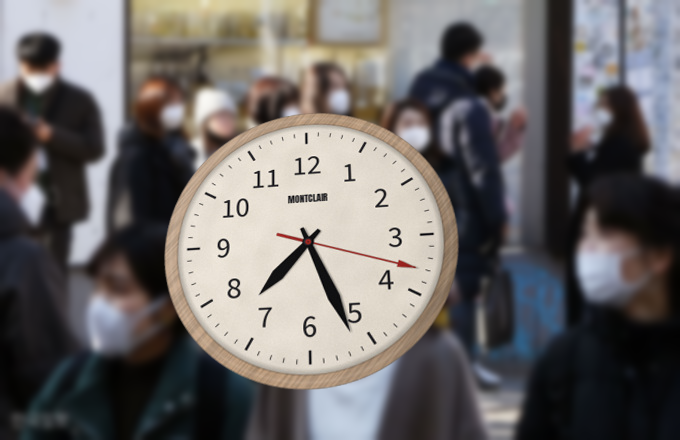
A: 7 h 26 min 18 s
